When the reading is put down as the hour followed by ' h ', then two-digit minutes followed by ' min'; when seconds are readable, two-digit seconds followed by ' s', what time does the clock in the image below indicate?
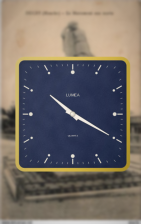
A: 10 h 20 min
